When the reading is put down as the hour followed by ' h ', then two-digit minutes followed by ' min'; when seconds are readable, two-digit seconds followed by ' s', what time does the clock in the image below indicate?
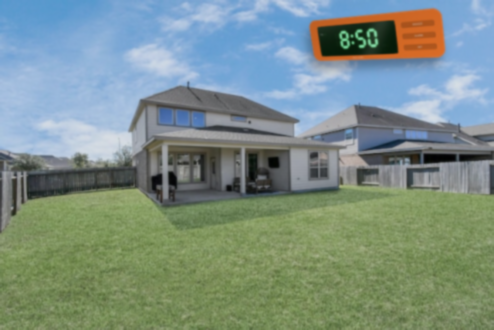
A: 8 h 50 min
